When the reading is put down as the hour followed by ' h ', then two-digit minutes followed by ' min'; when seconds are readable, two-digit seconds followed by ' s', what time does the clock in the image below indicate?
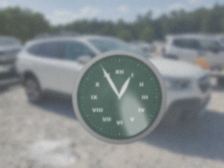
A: 12 h 55 min
